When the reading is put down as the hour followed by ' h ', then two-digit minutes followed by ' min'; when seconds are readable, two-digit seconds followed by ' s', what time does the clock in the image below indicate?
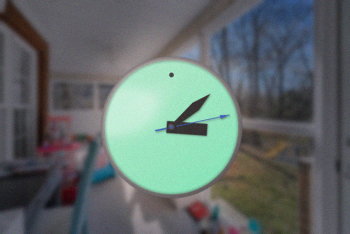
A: 3 h 08 min 13 s
